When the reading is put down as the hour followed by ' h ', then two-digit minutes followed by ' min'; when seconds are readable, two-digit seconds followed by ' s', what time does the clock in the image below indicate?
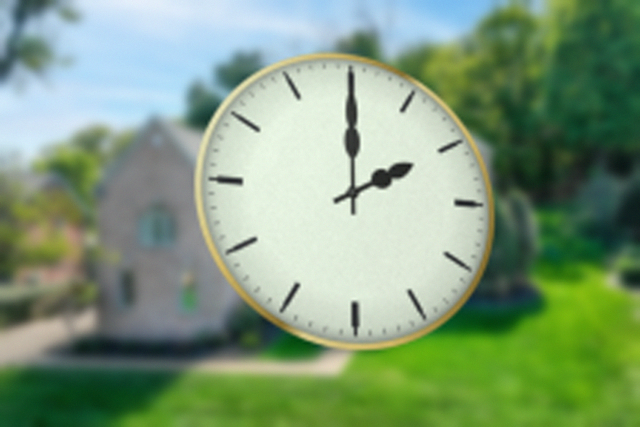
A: 2 h 00 min
